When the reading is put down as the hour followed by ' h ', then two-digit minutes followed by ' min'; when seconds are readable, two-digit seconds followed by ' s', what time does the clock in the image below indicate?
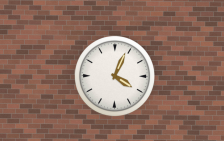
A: 4 h 04 min
